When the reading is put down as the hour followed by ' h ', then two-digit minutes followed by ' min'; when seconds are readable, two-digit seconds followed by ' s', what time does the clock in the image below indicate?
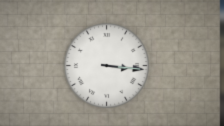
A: 3 h 16 min
